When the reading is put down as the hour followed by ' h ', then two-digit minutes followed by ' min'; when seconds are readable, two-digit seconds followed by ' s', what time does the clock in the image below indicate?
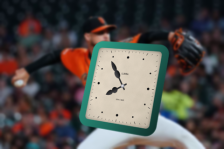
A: 7 h 54 min
